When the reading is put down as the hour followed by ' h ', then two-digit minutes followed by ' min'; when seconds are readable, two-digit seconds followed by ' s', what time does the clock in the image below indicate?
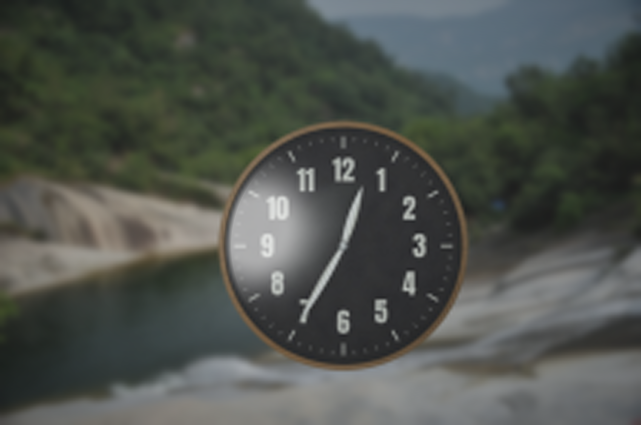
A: 12 h 35 min
